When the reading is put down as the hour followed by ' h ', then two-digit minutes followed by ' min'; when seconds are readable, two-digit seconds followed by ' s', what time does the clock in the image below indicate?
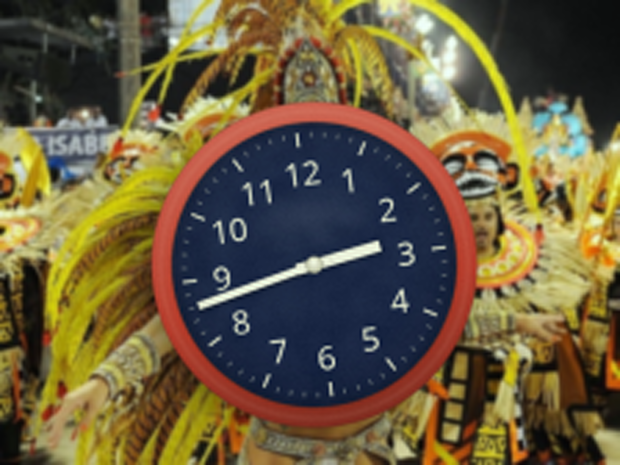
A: 2 h 43 min
